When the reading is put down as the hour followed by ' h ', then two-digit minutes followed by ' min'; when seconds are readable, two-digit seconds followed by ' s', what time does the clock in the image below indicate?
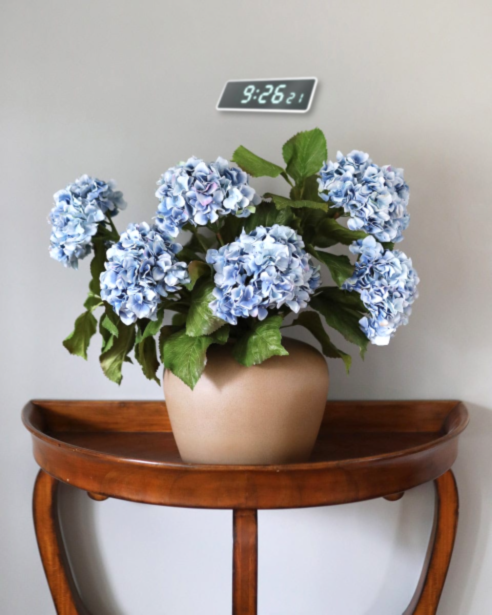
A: 9 h 26 min
